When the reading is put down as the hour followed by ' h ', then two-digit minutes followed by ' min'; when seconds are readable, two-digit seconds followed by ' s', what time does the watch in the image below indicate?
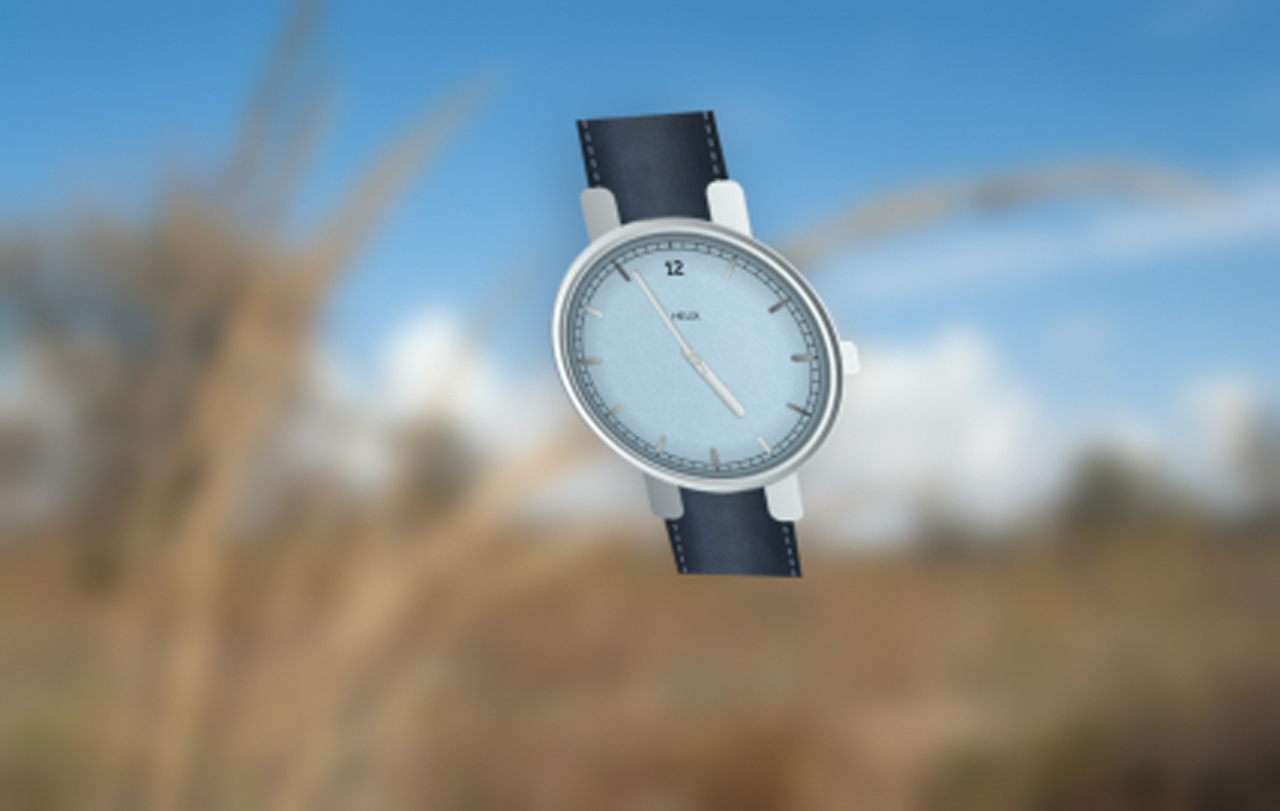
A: 4 h 56 min
